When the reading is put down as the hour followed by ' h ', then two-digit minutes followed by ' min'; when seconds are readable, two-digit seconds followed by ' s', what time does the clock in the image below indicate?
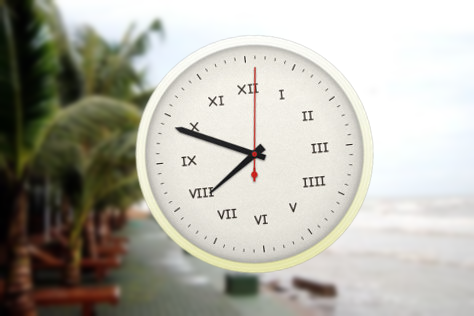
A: 7 h 49 min 01 s
